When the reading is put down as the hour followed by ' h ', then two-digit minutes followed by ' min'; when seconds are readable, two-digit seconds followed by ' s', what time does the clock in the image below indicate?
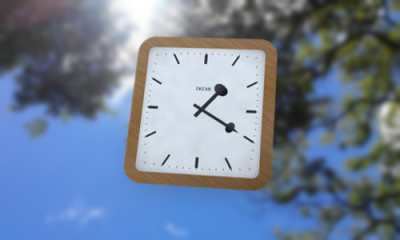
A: 1 h 20 min
